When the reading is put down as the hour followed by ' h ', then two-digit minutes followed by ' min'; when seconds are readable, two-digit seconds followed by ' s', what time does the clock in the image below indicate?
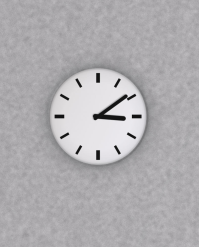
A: 3 h 09 min
